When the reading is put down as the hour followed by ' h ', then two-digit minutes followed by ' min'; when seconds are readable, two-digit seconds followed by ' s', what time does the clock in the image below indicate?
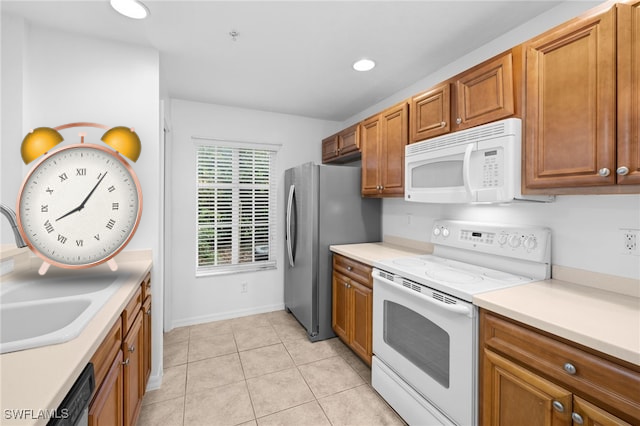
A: 8 h 06 min
